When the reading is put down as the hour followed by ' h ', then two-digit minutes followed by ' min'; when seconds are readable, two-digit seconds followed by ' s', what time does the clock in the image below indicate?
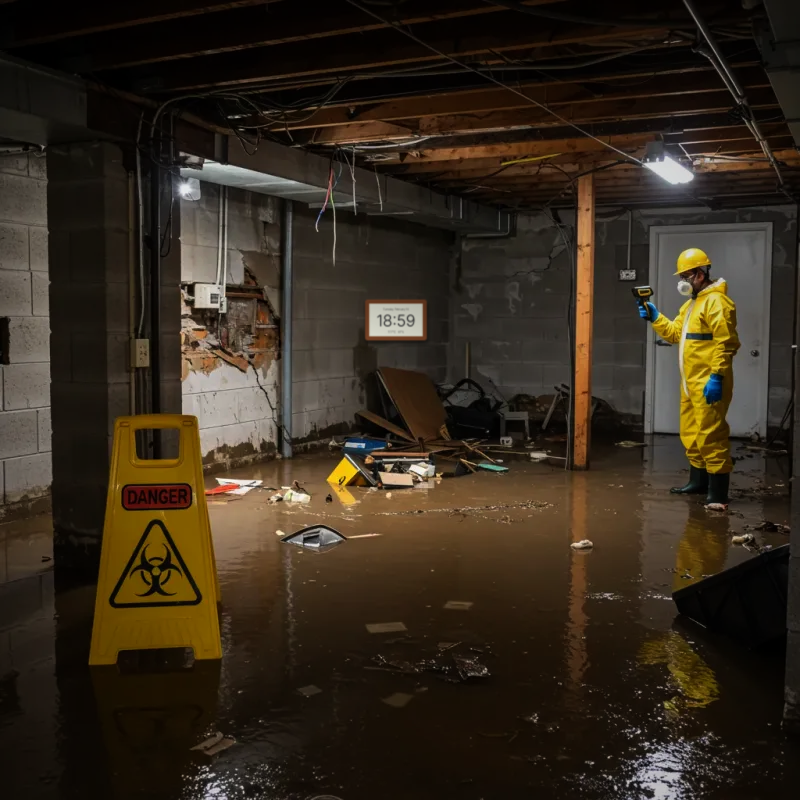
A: 18 h 59 min
